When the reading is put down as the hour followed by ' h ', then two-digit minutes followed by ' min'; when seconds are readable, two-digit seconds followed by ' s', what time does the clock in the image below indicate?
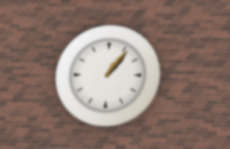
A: 1 h 06 min
